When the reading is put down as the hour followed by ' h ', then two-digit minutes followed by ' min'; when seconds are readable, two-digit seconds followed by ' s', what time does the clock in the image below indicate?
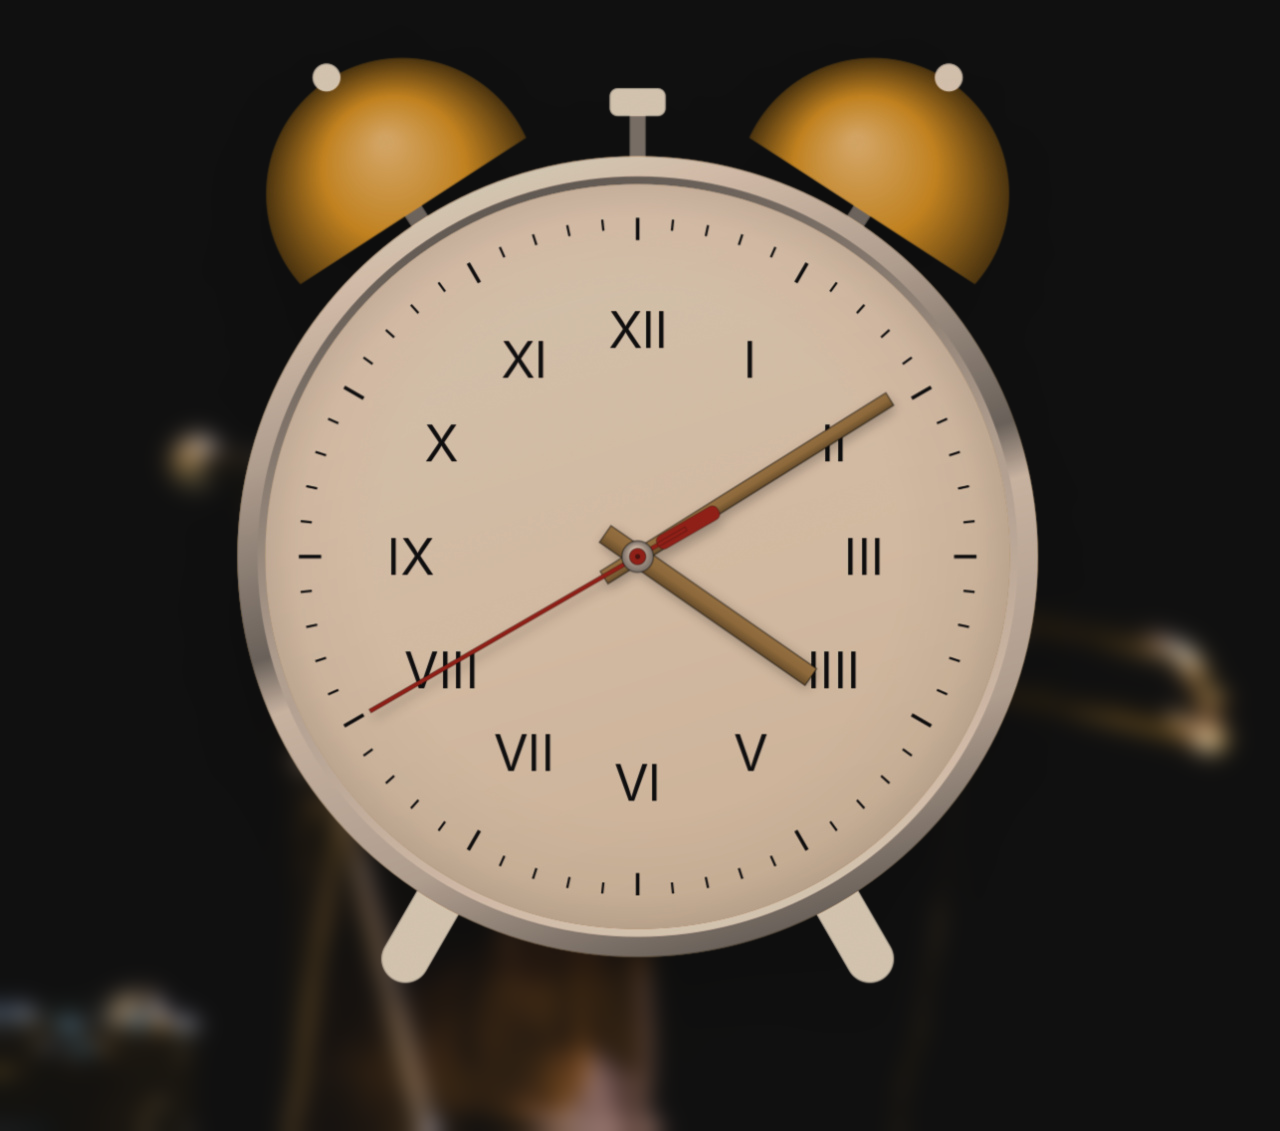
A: 4 h 09 min 40 s
